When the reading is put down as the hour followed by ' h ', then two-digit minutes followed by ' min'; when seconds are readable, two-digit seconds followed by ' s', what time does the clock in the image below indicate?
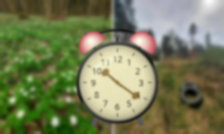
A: 10 h 21 min
